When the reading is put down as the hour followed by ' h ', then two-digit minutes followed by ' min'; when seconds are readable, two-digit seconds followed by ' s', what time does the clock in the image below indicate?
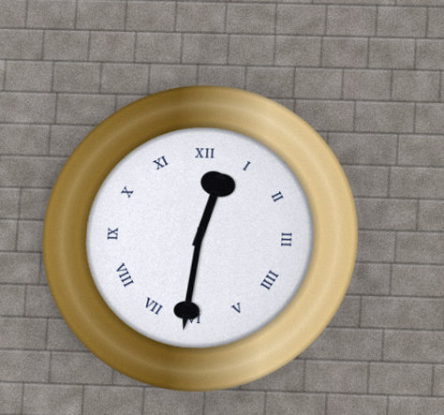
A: 12 h 31 min
